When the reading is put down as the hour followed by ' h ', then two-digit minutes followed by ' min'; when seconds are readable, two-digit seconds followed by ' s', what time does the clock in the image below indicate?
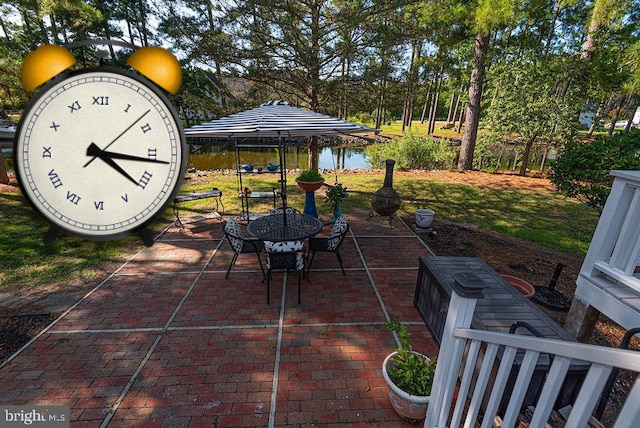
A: 4 h 16 min 08 s
